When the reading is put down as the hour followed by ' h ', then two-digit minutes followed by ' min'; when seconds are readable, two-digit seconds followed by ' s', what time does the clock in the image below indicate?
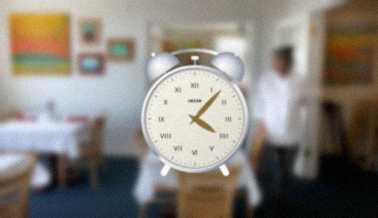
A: 4 h 07 min
